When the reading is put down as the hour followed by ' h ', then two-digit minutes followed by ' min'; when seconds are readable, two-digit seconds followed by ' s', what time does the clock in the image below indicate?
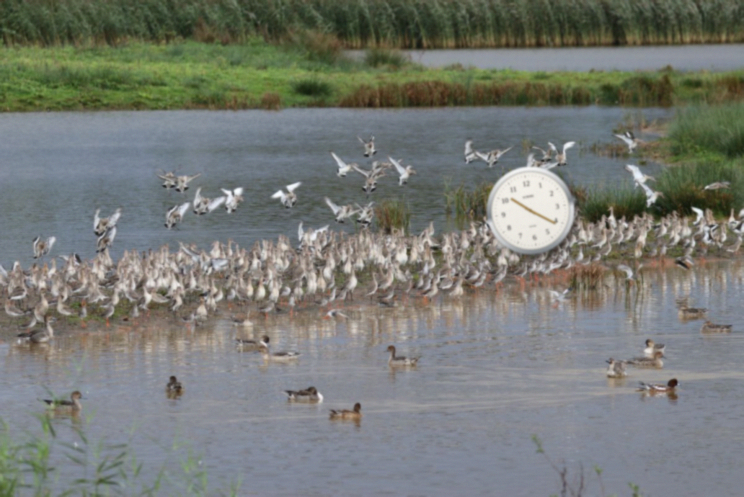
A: 10 h 21 min
